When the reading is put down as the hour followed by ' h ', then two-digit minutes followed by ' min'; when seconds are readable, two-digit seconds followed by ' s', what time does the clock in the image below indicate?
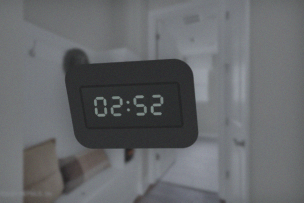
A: 2 h 52 min
